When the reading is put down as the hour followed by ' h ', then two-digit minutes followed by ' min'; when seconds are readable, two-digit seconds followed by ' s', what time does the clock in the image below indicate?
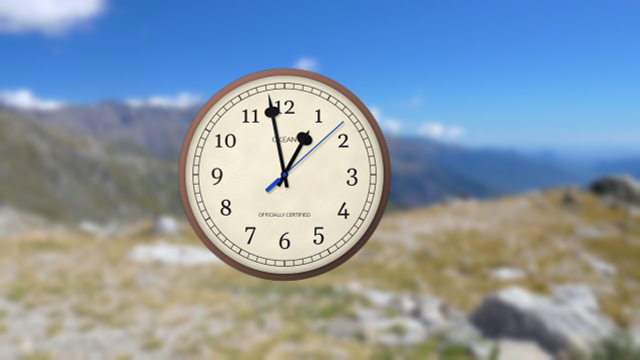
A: 12 h 58 min 08 s
